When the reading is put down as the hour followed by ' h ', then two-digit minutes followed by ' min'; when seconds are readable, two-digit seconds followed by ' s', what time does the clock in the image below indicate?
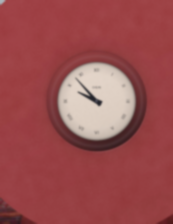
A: 9 h 53 min
